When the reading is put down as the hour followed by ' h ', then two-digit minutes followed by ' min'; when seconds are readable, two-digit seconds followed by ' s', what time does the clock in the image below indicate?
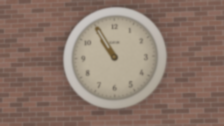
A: 10 h 55 min
